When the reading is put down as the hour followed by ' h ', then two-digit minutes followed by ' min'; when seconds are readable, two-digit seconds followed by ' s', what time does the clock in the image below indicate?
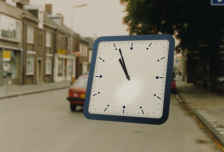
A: 10 h 56 min
